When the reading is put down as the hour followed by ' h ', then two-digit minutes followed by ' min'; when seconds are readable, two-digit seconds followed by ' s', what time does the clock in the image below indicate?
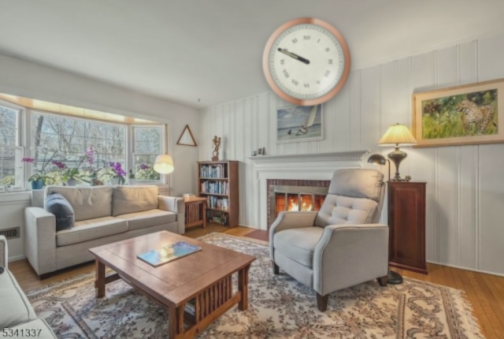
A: 9 h 49 min
